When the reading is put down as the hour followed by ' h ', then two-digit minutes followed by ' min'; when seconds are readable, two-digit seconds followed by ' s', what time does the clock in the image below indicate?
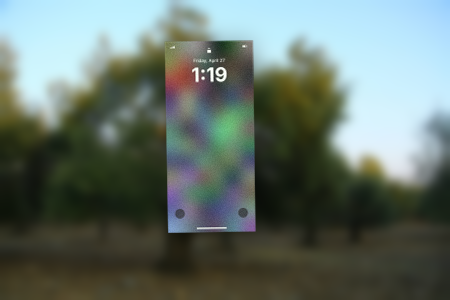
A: 1 h 19 min
